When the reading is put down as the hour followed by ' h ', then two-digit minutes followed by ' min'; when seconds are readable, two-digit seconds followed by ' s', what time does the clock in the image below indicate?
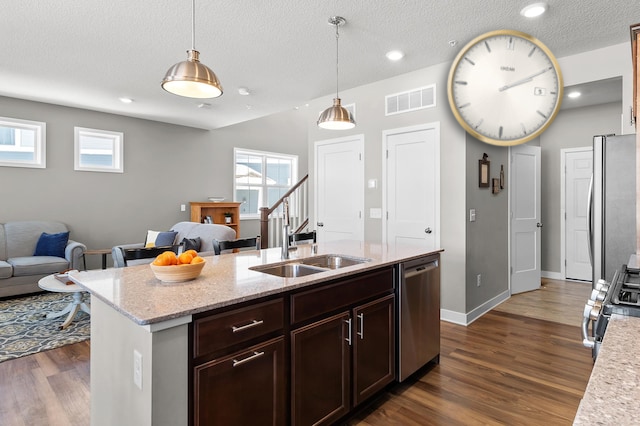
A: 2 h 10 min
